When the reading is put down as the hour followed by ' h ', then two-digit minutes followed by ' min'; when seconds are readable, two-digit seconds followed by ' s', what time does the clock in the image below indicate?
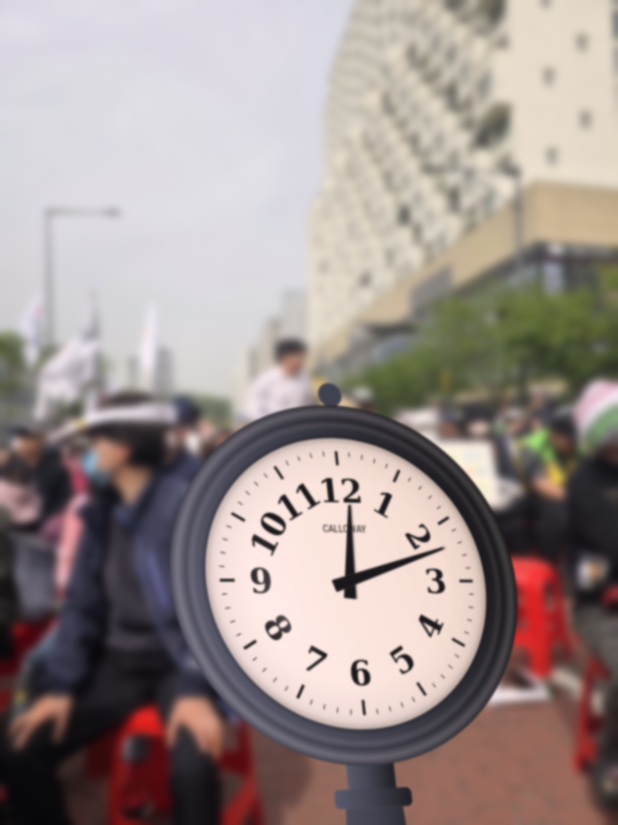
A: 12 h 12 min
